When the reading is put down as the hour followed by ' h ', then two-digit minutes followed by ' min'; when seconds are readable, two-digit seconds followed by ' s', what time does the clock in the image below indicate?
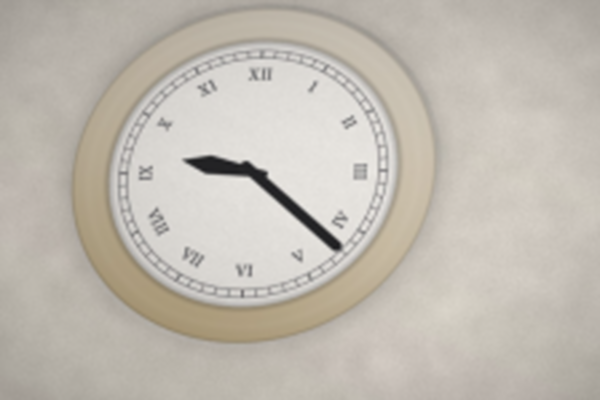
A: 9 h 22 min
